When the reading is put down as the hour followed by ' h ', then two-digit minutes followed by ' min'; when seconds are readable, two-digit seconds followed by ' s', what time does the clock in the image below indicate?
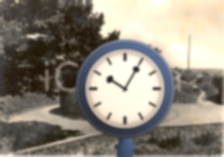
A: 10 h 05 min
